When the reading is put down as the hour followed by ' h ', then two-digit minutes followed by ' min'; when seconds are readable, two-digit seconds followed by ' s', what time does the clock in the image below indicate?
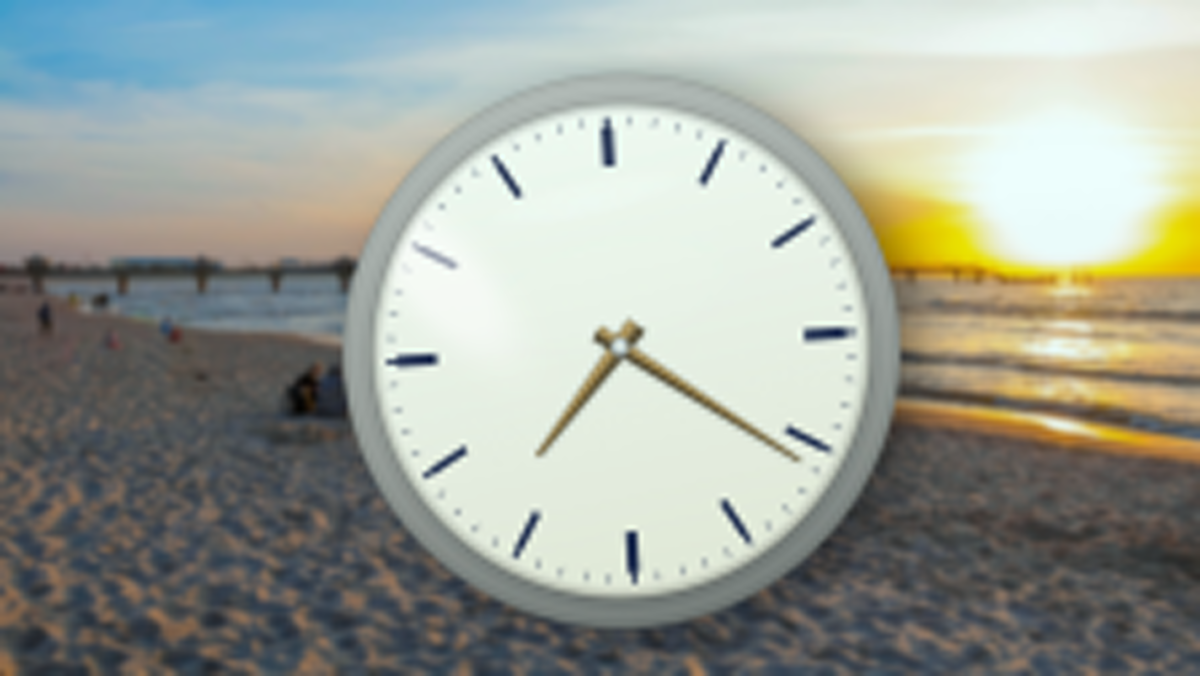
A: 7 h 21 min
